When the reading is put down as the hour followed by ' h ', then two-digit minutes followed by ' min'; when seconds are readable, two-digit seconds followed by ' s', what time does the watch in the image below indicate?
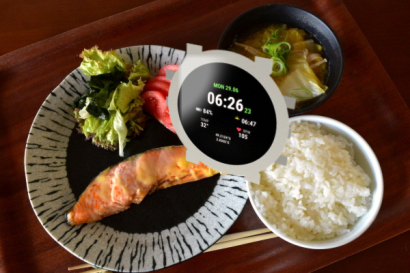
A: 6 h 26 min
